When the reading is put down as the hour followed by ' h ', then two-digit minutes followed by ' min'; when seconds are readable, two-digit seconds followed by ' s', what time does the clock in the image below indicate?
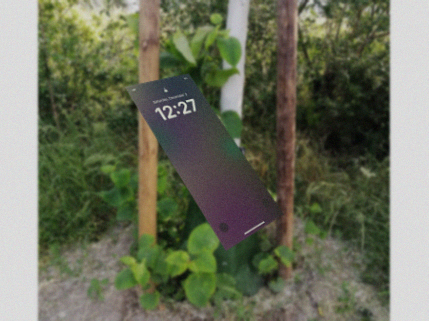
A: 12 h 27 min
